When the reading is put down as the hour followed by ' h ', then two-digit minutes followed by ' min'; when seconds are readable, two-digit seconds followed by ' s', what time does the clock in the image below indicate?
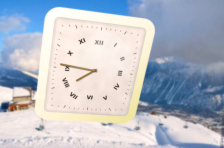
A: 7 h 46 min
